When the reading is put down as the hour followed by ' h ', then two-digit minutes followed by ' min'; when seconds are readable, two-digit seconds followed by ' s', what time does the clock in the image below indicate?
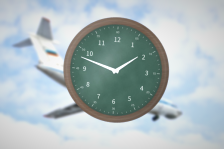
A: 1 h 48 min
